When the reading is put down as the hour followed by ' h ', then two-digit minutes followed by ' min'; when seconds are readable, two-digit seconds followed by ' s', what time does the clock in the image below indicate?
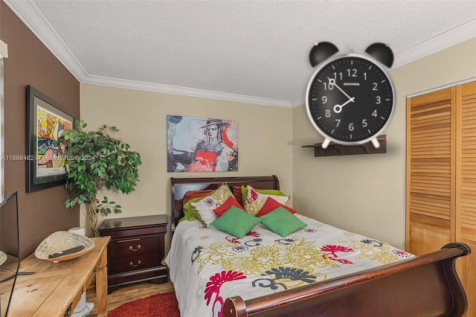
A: 7 h 52 min
